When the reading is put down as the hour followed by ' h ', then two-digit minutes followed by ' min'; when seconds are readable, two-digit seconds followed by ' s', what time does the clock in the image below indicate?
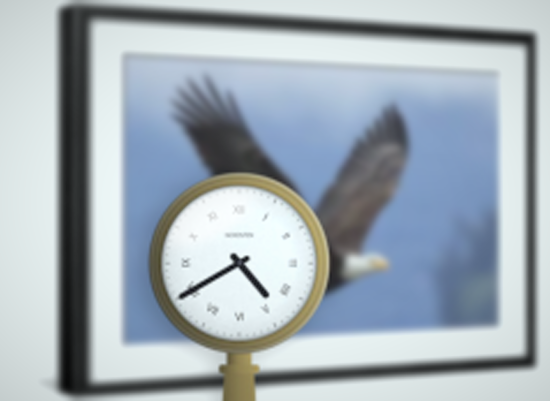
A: 4 h 40 min
